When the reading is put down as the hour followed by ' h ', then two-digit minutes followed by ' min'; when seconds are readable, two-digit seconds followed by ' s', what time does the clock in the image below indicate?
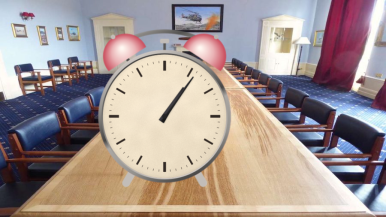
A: 1 h 06 min
